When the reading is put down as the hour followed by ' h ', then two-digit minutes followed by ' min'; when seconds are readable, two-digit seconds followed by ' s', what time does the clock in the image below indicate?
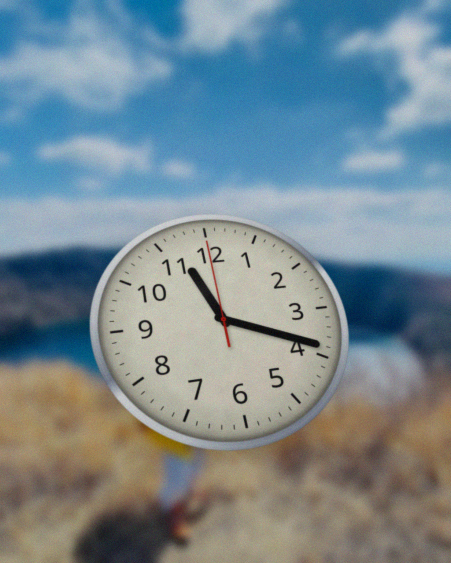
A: 11 h 19 min 00 s
